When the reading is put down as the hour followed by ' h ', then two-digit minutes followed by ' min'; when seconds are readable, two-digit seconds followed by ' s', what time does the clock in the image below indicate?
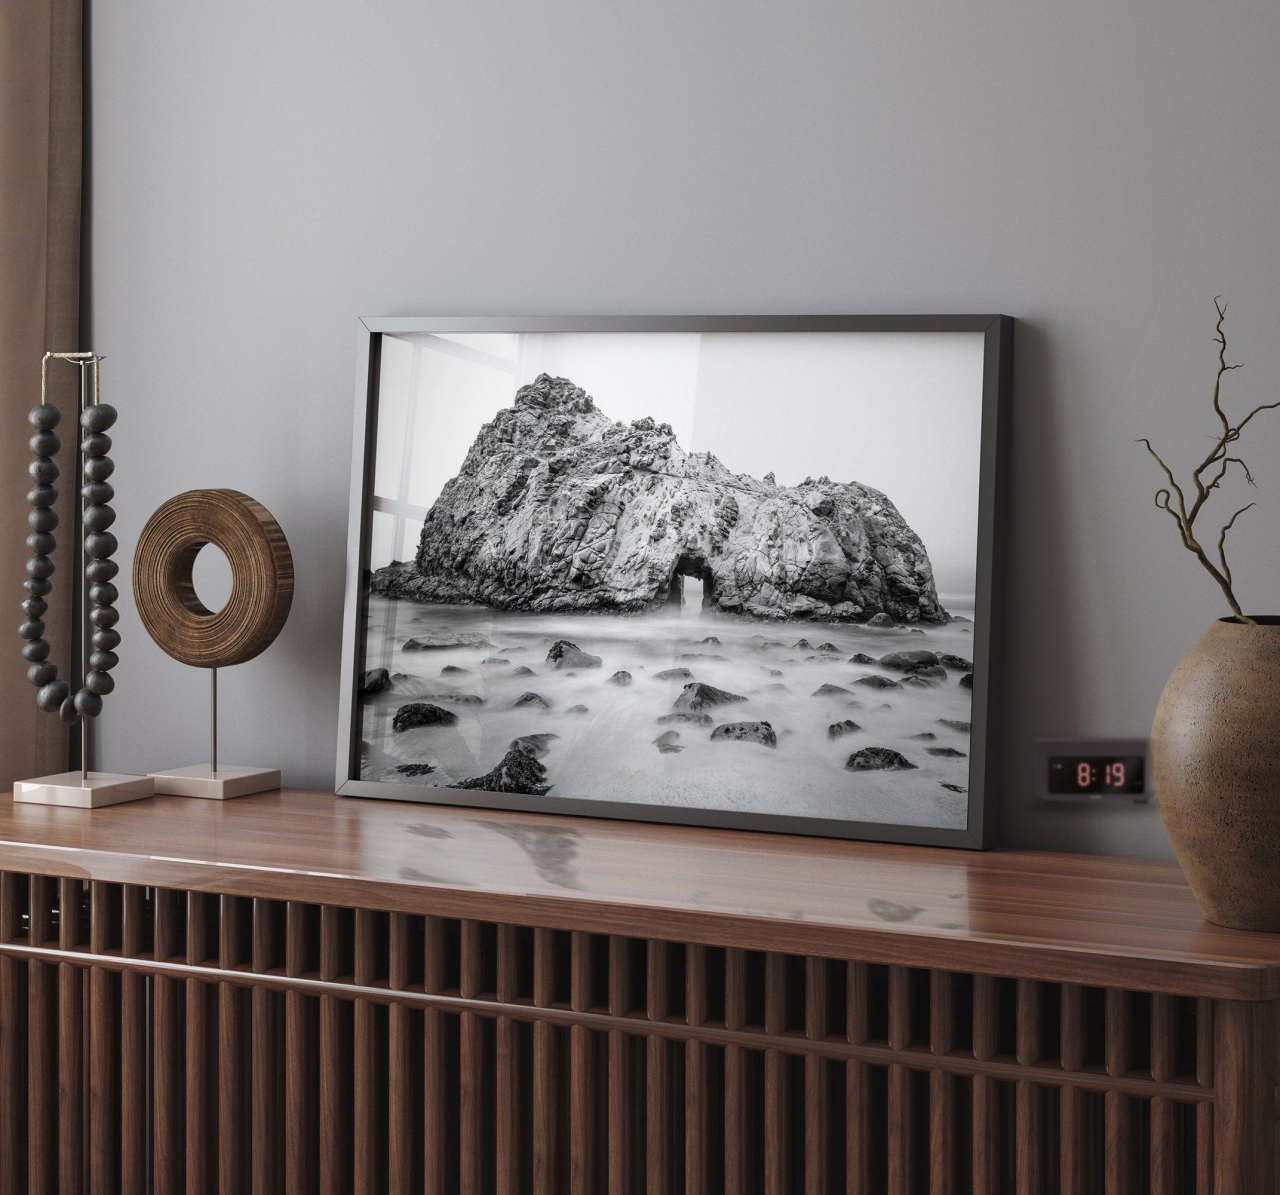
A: 8 h 19 min
